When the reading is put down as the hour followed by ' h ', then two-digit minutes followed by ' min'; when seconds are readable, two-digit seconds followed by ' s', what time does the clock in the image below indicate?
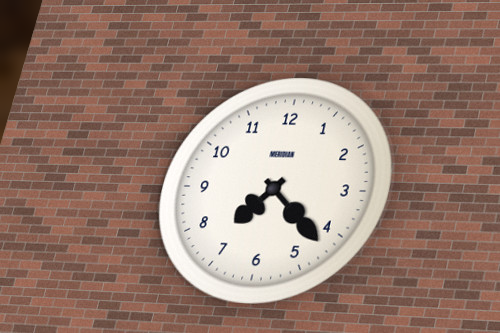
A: 7 h 22 min
